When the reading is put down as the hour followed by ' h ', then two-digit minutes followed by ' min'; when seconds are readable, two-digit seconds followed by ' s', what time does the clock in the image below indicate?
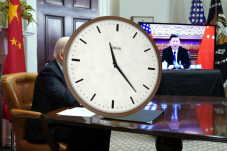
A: 11 h 23 min
